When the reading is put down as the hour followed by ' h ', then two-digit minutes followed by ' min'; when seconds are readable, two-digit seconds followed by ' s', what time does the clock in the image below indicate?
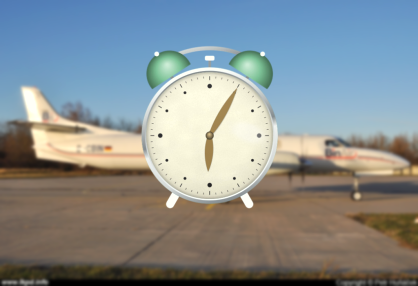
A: 6 h 05 min
